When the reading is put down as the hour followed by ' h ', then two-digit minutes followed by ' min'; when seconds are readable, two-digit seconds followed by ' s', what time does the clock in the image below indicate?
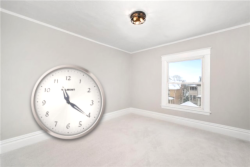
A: 11 h 21 min
